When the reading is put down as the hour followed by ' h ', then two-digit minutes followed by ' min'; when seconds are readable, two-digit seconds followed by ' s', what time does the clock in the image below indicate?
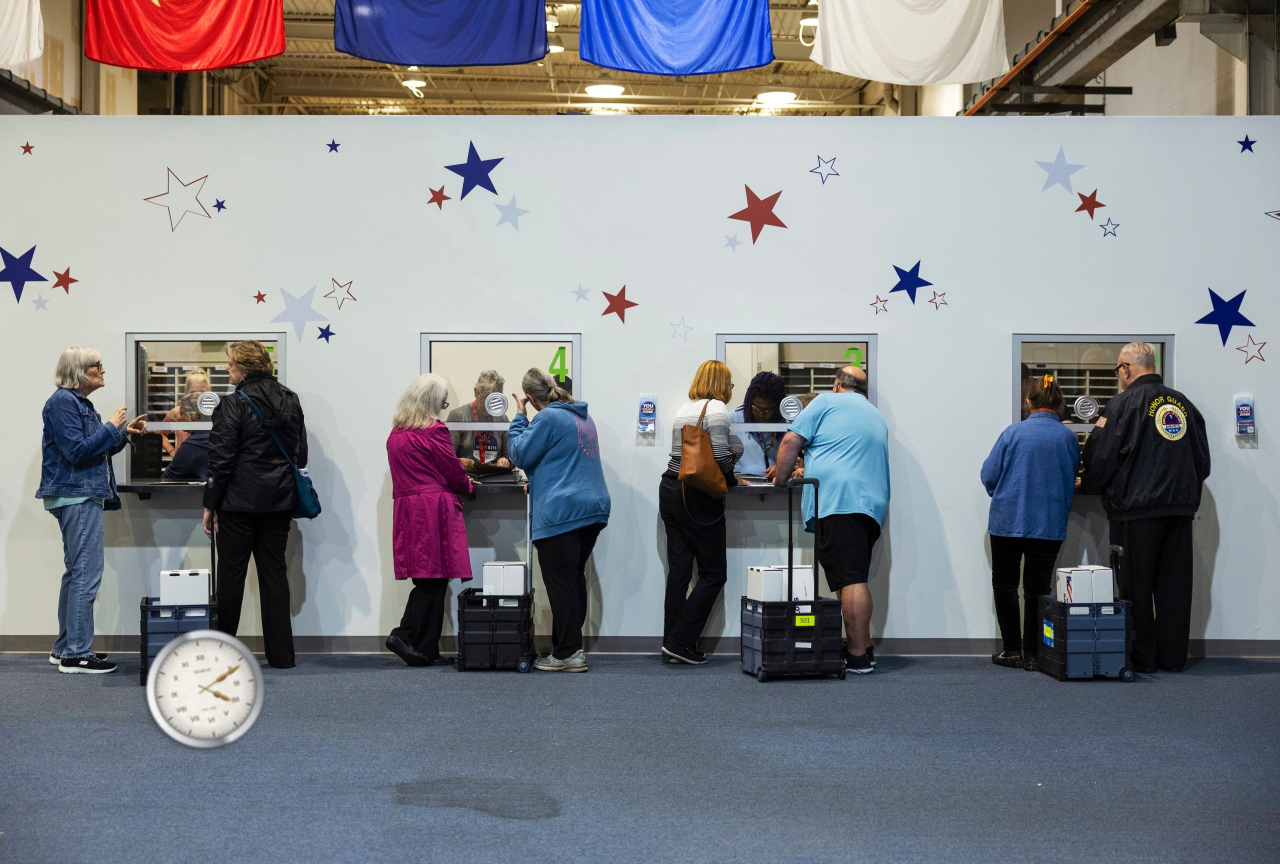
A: 4 h 11 min
